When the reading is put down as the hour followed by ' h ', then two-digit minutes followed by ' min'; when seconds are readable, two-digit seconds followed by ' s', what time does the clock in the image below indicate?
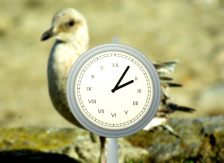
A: 2 h 05 min
